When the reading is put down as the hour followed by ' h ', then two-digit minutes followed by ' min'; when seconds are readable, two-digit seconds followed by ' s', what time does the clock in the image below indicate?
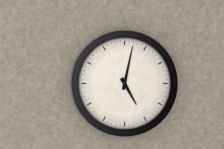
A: 5 h 02 min
